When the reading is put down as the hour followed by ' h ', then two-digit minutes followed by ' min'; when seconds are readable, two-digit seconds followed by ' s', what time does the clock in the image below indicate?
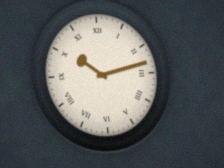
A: 10 h 13 min
